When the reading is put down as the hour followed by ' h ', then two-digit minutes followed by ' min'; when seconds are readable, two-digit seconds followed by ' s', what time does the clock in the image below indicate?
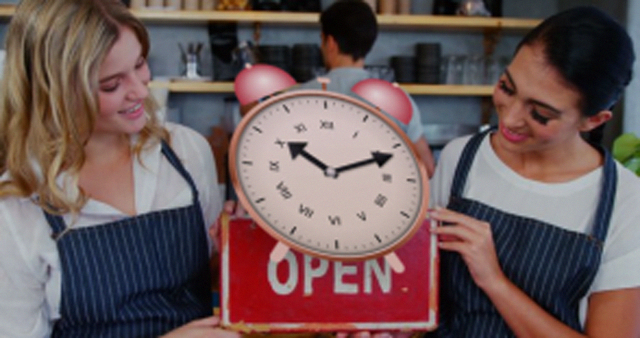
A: 10 h 11 min
